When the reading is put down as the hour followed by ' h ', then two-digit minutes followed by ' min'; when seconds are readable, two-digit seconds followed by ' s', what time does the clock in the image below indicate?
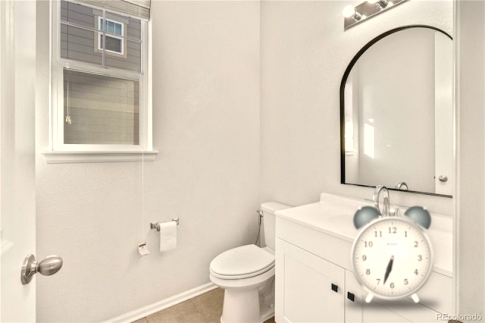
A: 6 h 33 min
